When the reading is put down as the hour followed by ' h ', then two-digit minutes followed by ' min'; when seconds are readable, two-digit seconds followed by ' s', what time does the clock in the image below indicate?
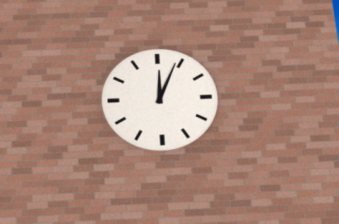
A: 12 h 04 min
